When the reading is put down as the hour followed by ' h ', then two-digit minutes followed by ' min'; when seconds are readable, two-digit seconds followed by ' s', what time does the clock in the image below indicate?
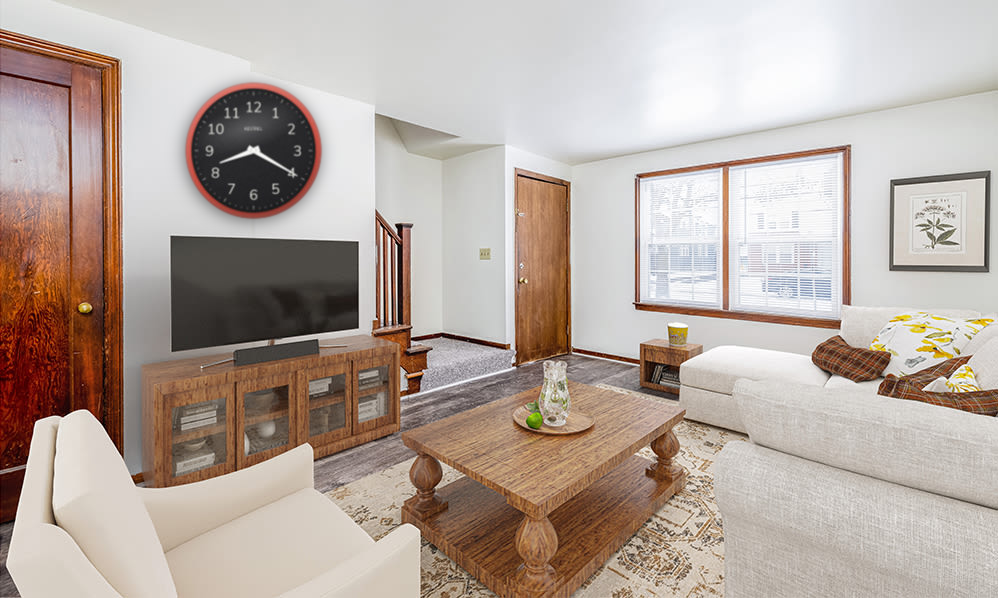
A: 8 h 20 min
